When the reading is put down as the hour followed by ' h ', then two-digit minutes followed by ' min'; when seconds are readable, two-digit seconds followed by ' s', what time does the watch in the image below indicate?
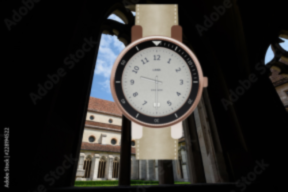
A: 9 h 30 min
